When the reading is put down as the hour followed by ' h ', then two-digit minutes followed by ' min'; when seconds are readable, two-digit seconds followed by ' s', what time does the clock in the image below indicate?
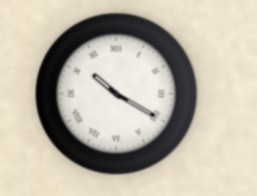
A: 10 h 20 min
